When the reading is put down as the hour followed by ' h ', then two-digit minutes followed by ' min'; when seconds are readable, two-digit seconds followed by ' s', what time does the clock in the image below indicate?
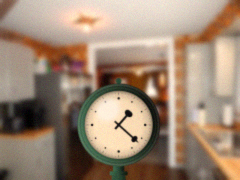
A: 1 h 22 min
